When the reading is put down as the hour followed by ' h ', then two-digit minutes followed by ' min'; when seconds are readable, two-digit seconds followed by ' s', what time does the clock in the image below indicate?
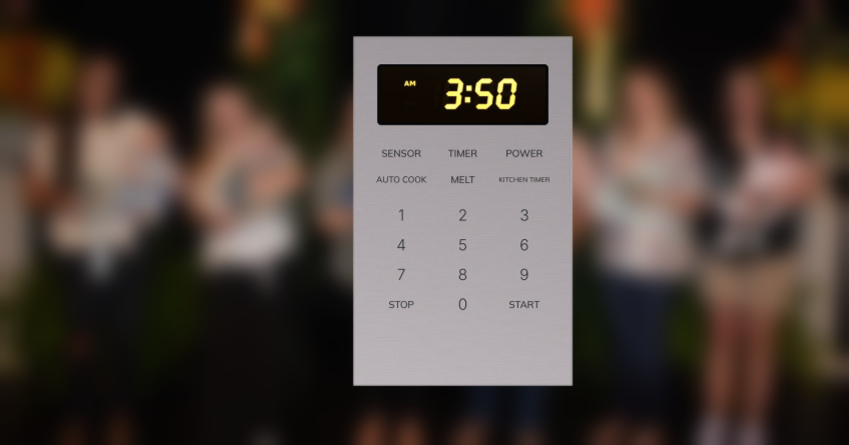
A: 3 h 50 min
